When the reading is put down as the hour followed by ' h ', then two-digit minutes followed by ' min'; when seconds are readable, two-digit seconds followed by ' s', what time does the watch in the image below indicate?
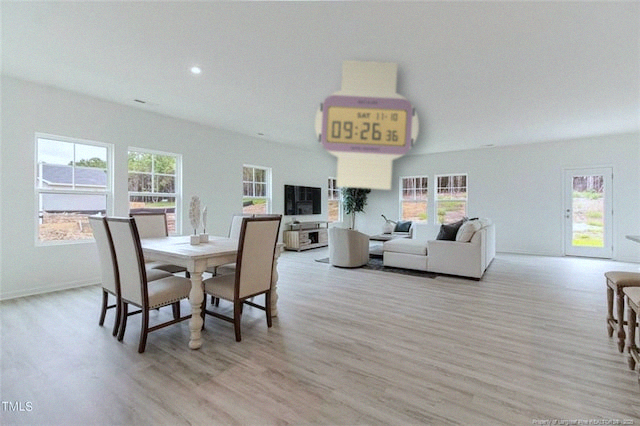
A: 9 h 26 min 36 s
